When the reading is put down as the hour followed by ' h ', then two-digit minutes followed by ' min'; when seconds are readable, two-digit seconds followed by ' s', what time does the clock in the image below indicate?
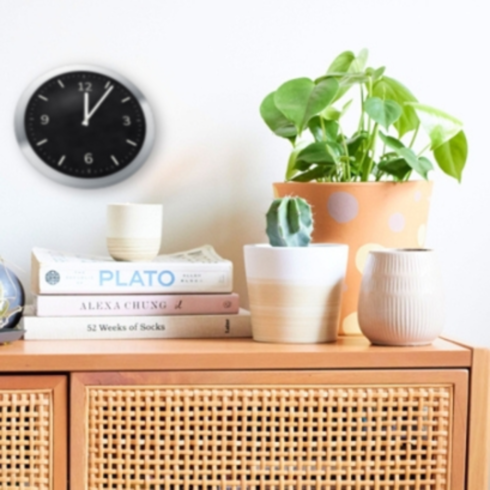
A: 12 h 06 min
